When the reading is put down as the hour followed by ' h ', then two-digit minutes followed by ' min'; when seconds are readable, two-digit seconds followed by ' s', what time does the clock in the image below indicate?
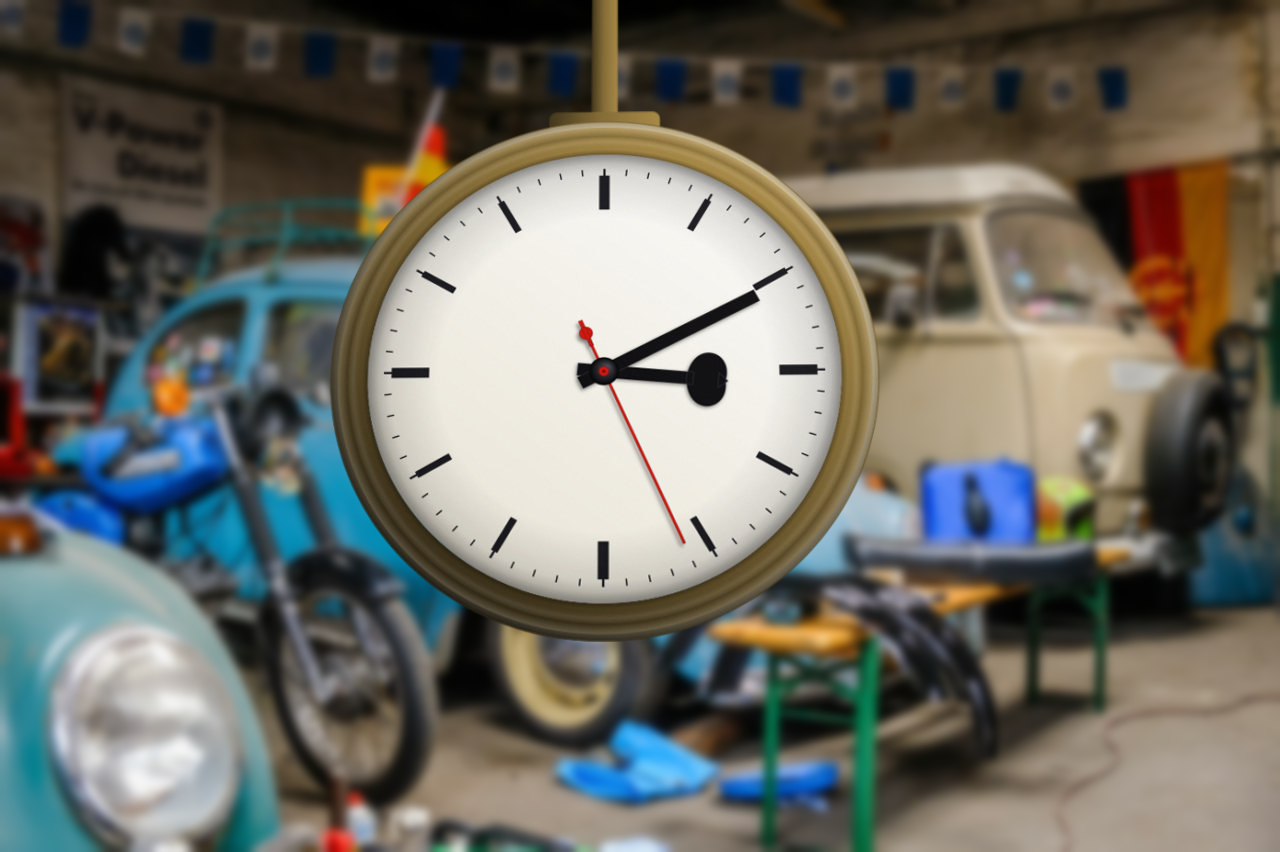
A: 3 h 10 min 26 s
